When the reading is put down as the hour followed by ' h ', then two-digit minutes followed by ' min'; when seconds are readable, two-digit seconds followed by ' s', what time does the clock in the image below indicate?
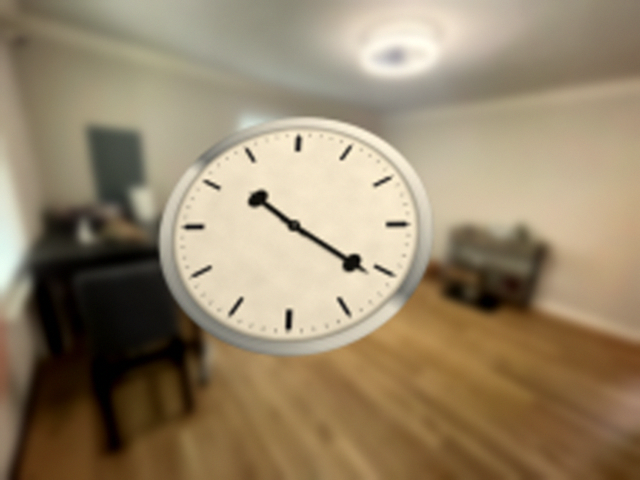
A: 10 h 21 min
